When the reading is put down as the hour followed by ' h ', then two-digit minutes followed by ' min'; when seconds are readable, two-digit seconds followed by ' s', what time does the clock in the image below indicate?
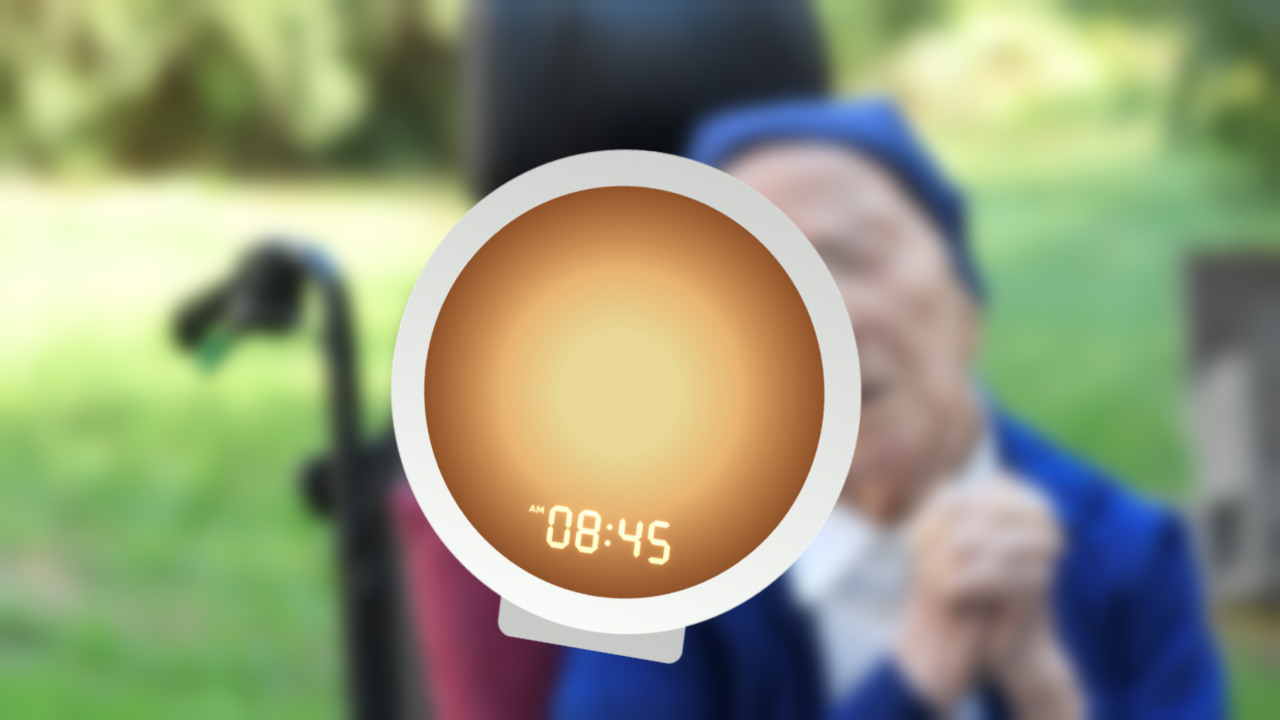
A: 8 h 45 min
